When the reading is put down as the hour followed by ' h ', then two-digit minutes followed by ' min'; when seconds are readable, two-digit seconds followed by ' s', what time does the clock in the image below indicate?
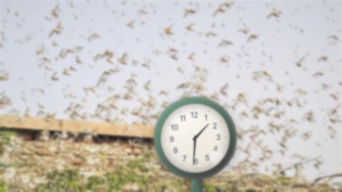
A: 1 h 31 min
